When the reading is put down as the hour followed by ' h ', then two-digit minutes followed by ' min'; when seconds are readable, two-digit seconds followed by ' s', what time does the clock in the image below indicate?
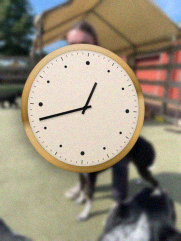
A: 12 h 42 min
